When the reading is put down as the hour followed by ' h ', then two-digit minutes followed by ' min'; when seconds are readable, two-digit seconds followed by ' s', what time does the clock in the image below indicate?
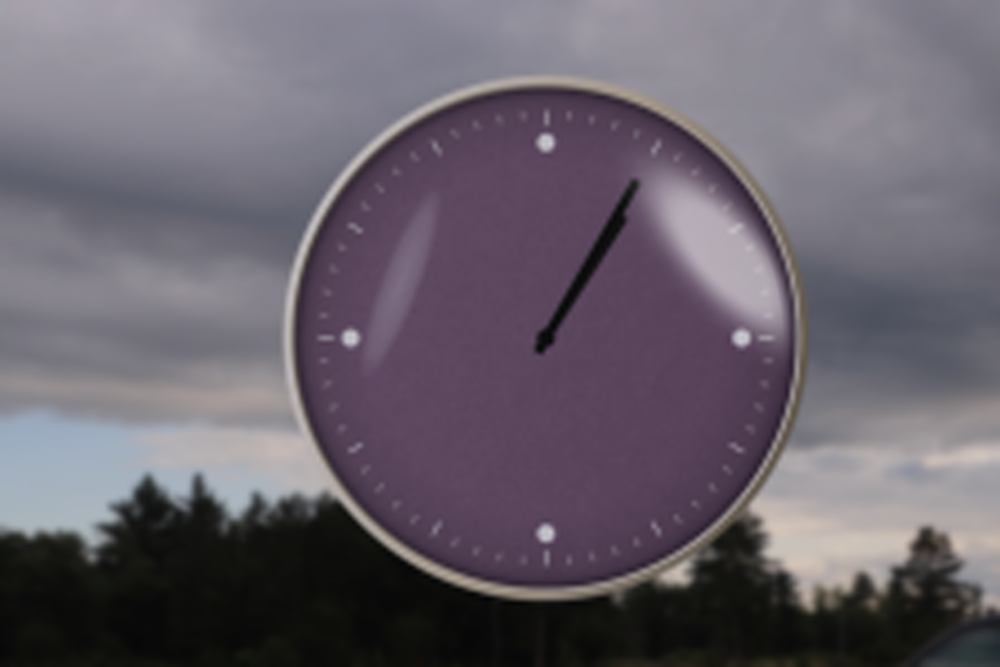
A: 1 h 05 min
